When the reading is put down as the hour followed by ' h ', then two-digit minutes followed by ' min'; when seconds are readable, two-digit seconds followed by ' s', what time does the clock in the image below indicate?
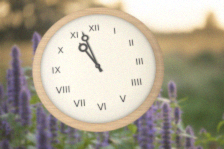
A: 10 h 57 min
